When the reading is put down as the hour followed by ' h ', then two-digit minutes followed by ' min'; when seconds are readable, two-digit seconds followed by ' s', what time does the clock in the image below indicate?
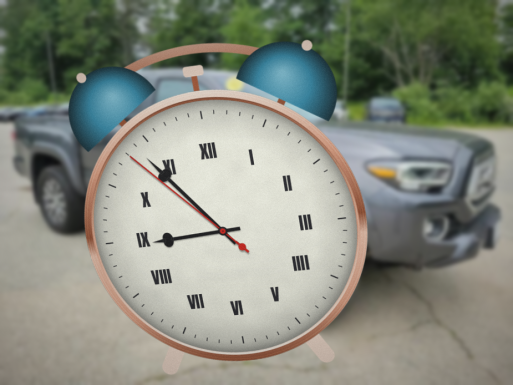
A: 8 h 53 min 53 s
